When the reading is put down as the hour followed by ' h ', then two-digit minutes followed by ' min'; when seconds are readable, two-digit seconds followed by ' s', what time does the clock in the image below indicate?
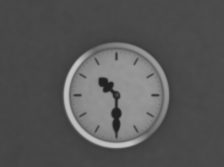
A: 10 h 30 min
